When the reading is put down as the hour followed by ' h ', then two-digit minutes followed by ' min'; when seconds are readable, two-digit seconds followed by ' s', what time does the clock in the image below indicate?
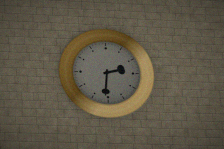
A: 2 h 31 min
